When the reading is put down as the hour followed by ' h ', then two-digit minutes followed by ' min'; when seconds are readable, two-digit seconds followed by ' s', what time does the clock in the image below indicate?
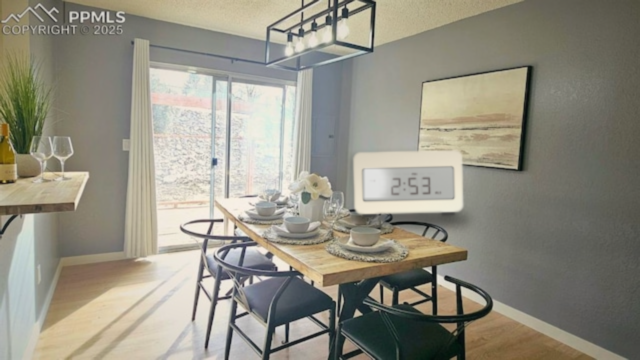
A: 2 h 53 min
